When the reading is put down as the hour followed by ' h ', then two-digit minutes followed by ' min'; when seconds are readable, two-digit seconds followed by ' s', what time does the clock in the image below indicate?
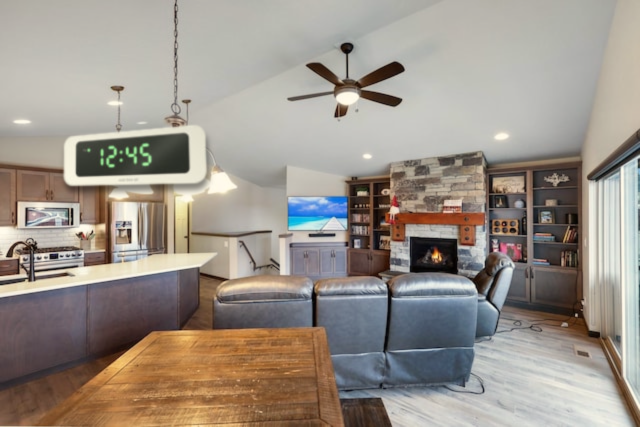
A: 12 h 45 min
